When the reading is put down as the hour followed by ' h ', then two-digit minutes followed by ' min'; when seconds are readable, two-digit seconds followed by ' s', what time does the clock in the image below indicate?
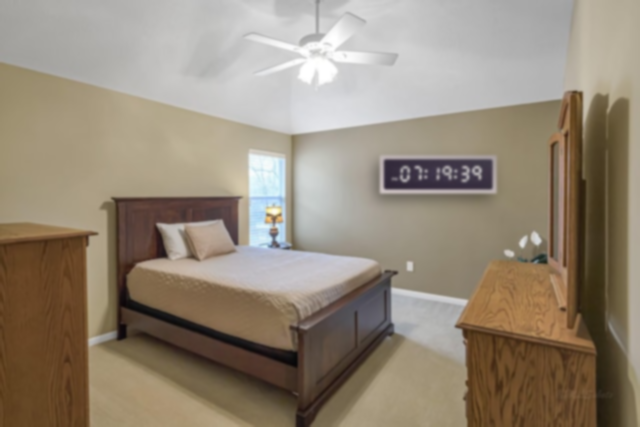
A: 7 h 19 min 39 s
